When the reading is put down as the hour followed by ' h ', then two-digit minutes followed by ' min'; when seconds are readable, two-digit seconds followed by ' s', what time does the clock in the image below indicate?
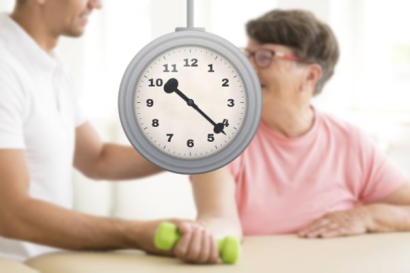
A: 10 h 22 min
